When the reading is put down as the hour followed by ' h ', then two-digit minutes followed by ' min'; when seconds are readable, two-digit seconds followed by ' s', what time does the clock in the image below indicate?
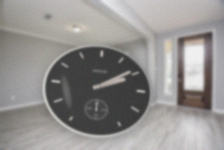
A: 2 h 09 min
